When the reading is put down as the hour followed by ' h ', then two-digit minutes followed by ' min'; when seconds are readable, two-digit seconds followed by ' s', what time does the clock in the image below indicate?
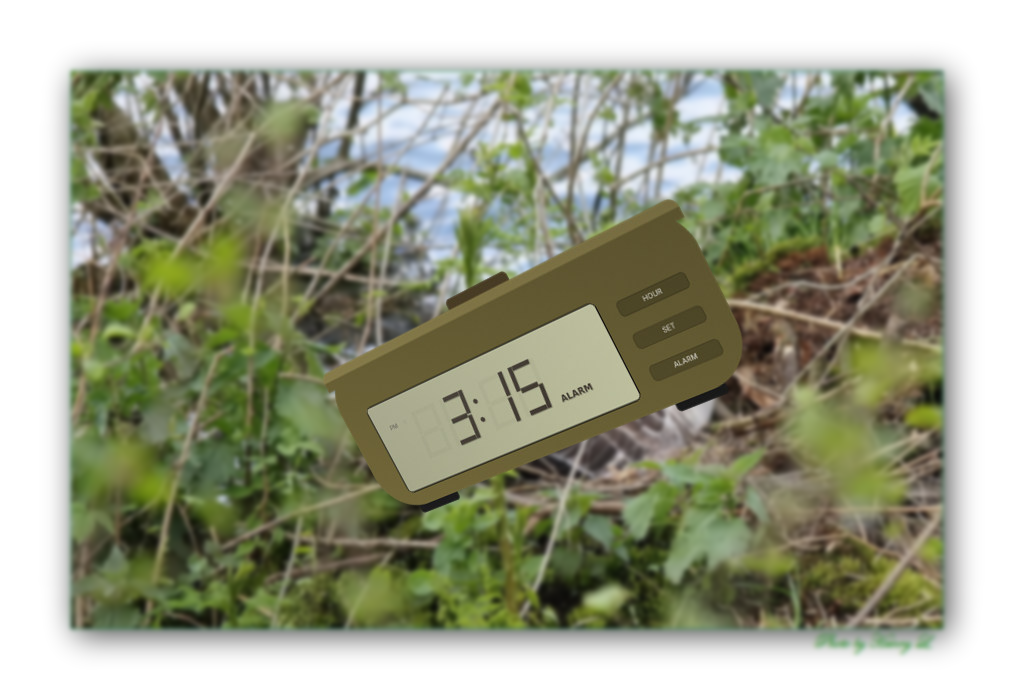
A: 3 h 15 min
